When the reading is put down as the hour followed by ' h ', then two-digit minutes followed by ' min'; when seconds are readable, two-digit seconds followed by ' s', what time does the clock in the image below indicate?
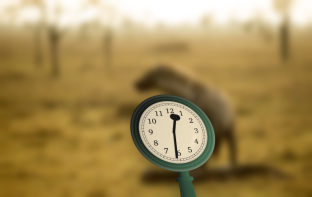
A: 12 h 31 min
